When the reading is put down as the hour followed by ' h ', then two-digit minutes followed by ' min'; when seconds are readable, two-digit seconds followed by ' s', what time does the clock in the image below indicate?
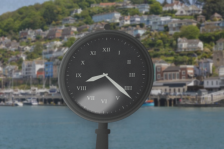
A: 8 h 22 min
